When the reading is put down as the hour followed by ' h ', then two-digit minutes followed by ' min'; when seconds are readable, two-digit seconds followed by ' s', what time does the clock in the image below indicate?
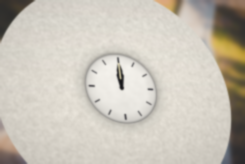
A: 12 h 00 min
